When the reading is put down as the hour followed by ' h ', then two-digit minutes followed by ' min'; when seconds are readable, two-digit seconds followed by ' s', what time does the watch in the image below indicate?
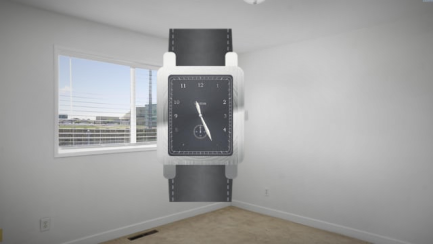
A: 11 h 26 min
